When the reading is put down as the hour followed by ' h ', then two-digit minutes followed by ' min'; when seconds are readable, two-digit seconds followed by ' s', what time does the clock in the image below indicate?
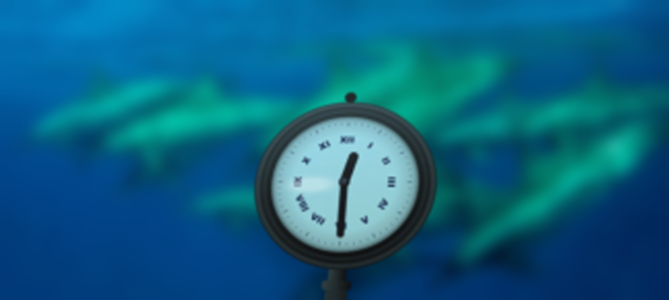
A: 12 h 30 min
